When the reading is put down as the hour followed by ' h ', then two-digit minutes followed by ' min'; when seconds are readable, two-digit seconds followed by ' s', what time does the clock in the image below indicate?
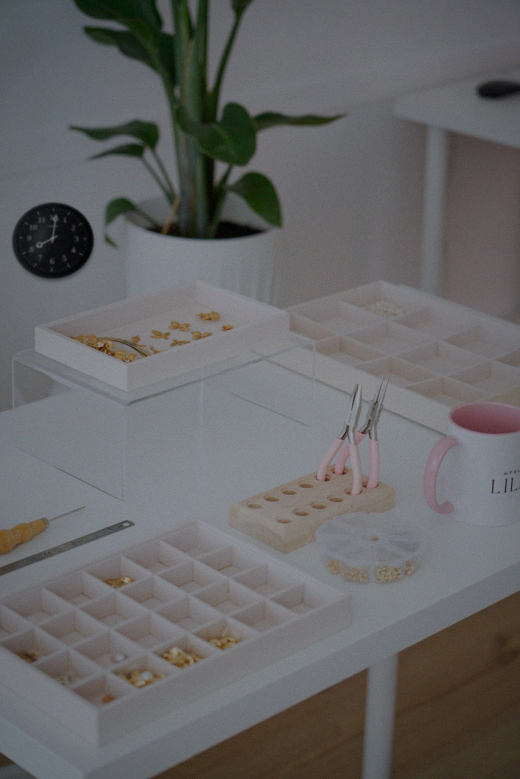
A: 8 h 01 min
